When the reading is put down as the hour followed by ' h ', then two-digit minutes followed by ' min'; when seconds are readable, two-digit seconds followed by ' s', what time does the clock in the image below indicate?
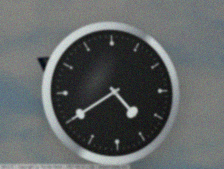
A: 4 h 40 min
